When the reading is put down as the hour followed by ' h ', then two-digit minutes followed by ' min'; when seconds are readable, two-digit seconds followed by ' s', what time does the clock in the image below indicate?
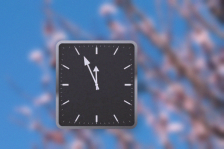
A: 11 h 56 min
